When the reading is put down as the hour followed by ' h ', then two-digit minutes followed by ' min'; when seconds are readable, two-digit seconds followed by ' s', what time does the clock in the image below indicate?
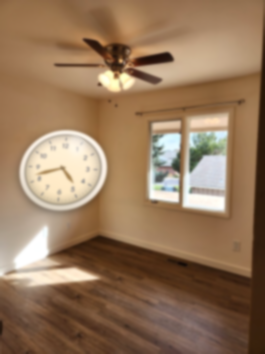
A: 4 h 42 min
